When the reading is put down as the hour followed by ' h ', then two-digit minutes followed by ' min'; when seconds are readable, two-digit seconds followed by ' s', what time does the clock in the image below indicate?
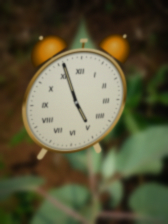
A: 4 h 56 min
